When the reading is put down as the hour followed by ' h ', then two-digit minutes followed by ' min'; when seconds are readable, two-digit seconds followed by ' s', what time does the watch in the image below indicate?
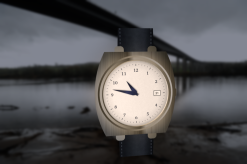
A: 10 h 47 min
